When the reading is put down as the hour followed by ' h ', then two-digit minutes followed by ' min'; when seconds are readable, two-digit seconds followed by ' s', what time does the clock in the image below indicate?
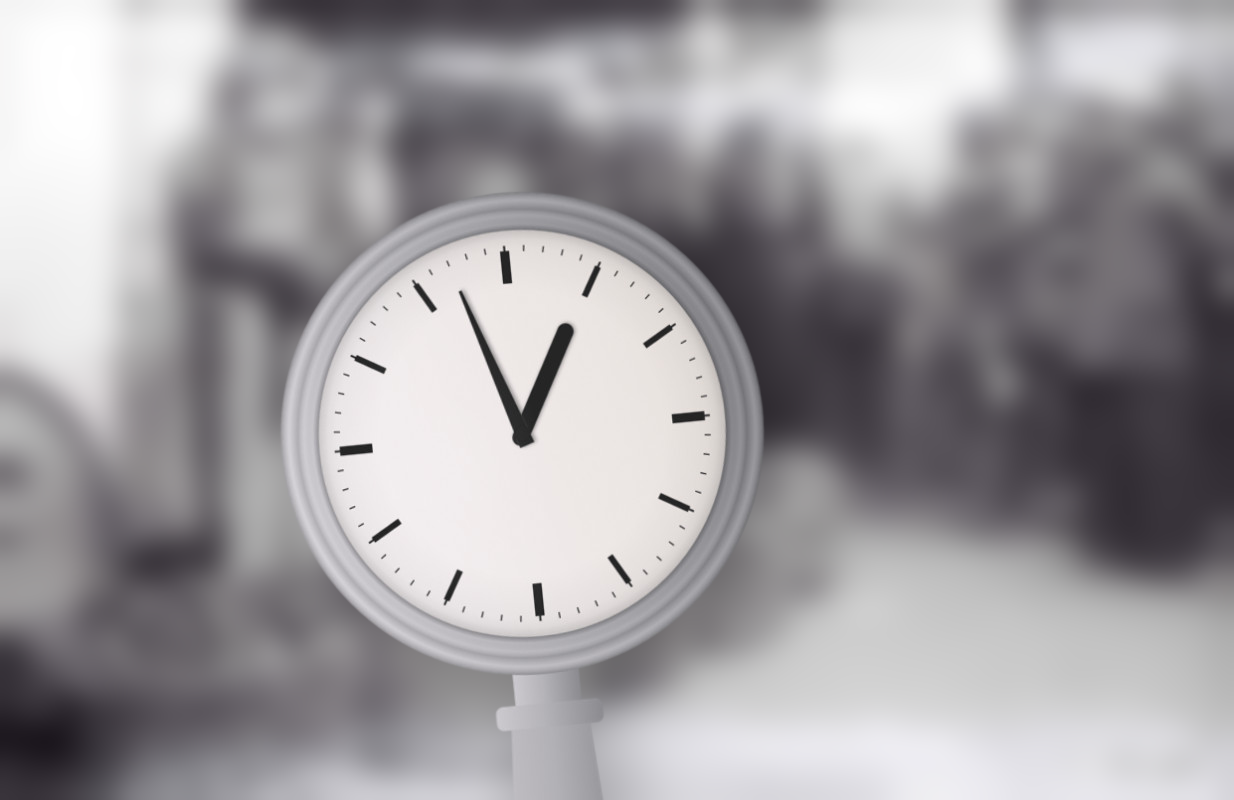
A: 12 h 57 min
